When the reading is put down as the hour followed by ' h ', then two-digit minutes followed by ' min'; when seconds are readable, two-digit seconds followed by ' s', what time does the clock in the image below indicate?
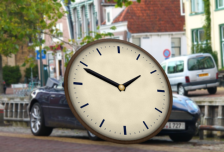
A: 1 h 49 min
